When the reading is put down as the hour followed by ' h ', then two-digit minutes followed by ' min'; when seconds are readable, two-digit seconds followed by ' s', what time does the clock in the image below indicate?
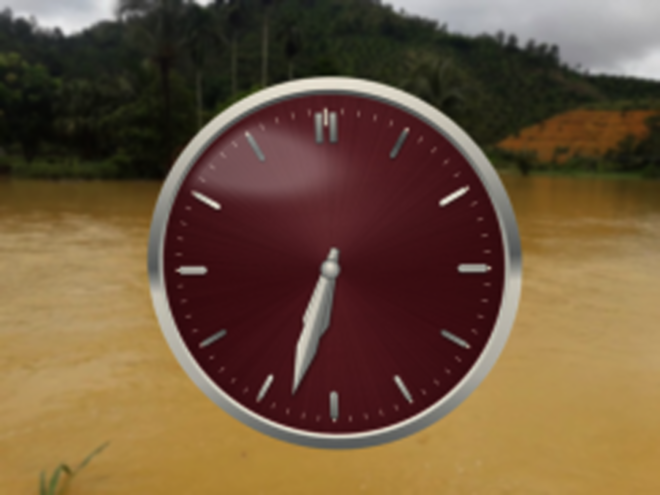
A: 6 h 33 min
